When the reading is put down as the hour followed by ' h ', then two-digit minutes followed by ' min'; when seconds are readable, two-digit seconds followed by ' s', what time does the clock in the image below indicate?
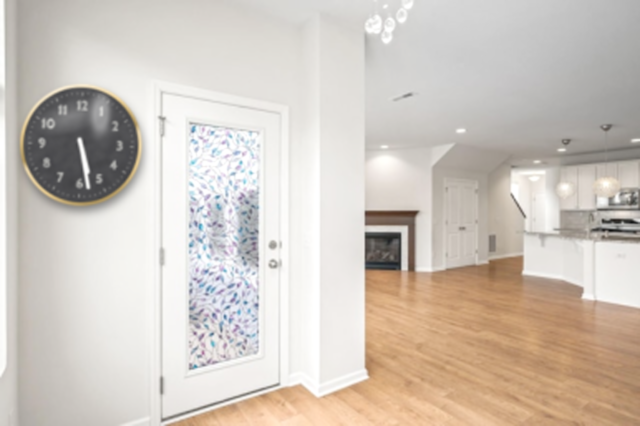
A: 5 h 28 min
